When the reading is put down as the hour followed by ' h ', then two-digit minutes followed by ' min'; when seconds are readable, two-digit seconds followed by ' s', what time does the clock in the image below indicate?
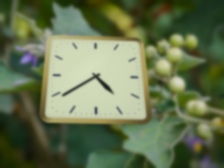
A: 4 h 39 min
